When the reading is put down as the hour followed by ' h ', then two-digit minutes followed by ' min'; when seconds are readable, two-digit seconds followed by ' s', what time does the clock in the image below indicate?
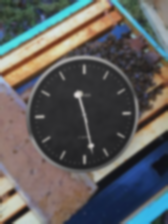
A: 11 h 28 min
